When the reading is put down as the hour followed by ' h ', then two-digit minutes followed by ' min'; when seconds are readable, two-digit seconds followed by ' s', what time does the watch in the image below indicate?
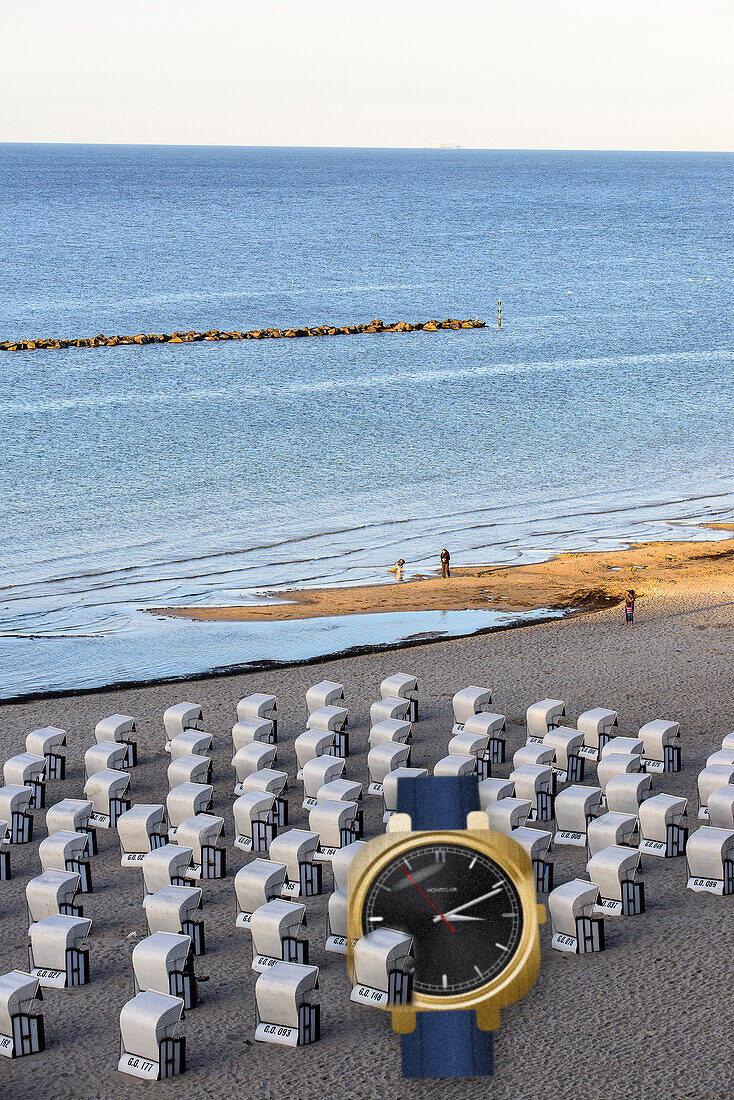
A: 3 h 10 min 54 s
